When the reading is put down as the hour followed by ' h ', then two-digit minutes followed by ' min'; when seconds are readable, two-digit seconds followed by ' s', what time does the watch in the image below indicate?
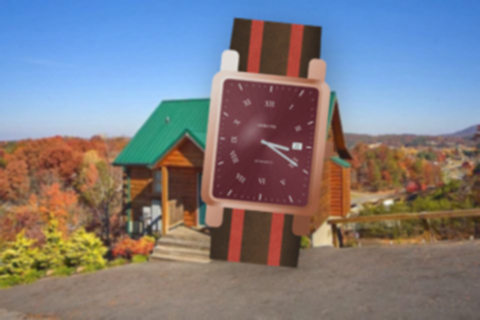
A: 3 h 20 min
